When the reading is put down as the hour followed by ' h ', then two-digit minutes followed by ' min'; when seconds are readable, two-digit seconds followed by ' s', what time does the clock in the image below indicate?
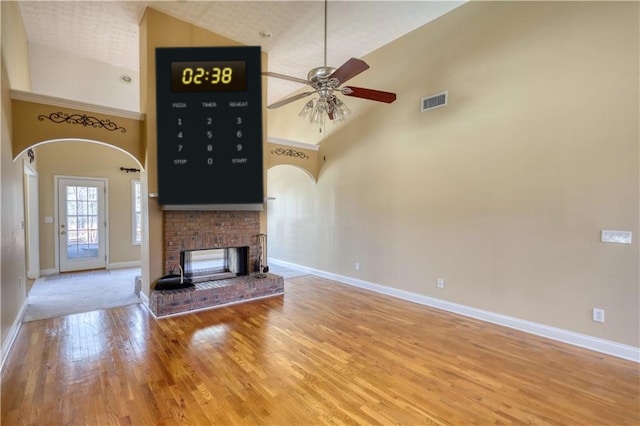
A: 2 h 38 min
